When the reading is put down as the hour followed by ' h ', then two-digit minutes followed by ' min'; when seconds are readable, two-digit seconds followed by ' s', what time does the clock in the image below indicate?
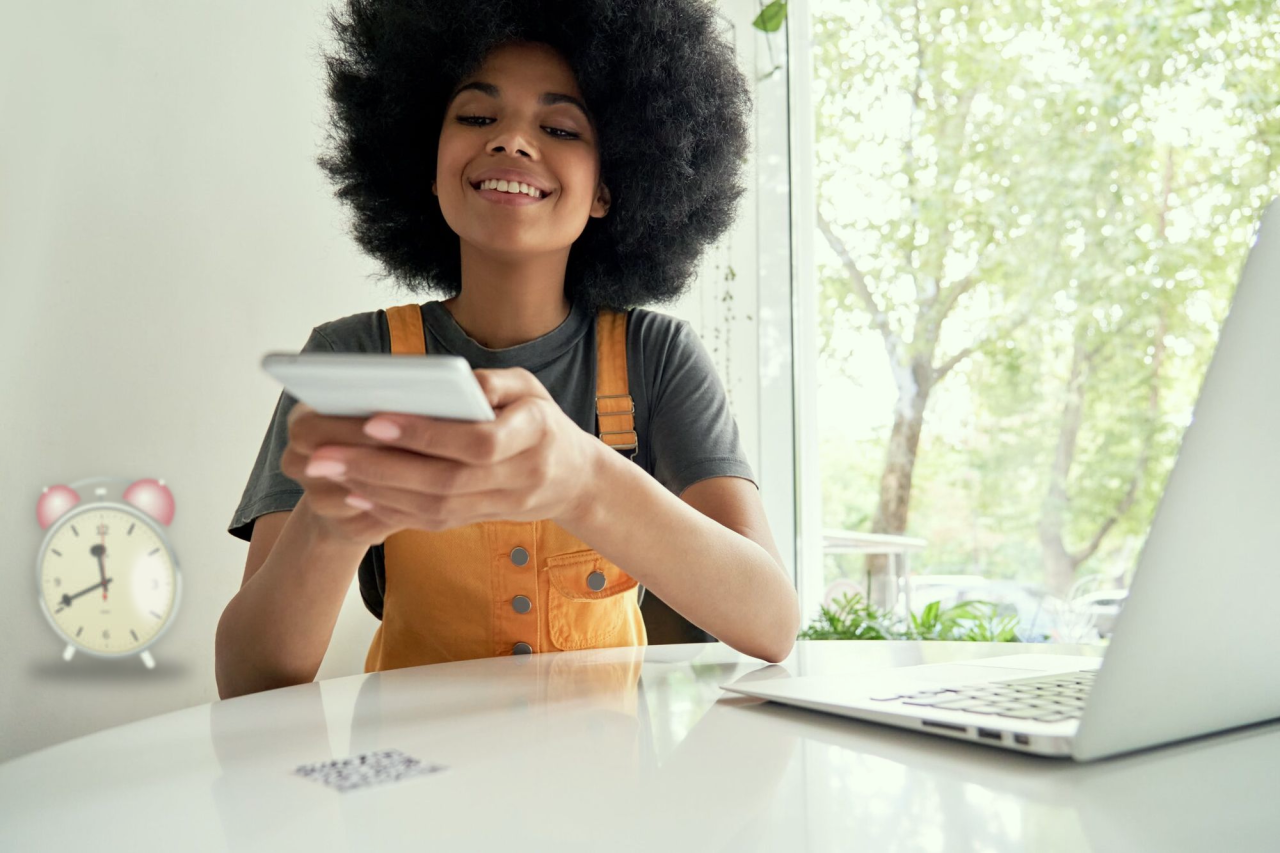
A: 11 h 41 min 00 s
